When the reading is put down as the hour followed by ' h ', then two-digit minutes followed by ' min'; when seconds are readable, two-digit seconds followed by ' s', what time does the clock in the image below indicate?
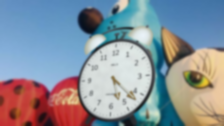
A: 5 h 22 min
